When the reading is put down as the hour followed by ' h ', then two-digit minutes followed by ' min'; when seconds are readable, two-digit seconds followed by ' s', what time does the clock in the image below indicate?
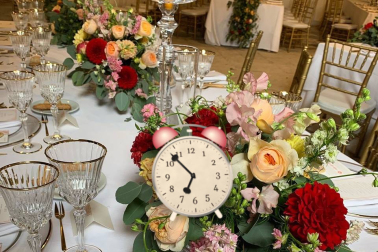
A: 6 h 53 min
